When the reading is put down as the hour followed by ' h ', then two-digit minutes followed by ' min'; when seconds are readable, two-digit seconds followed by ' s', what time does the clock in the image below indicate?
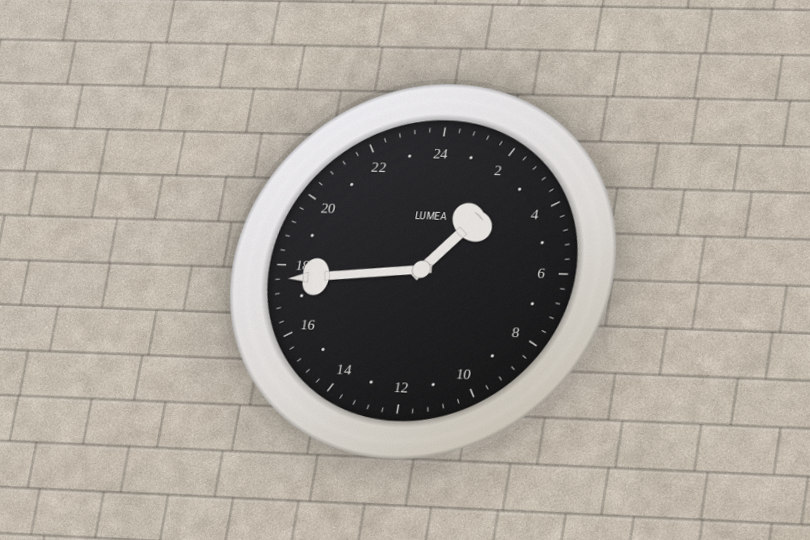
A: 2 h 44 min
